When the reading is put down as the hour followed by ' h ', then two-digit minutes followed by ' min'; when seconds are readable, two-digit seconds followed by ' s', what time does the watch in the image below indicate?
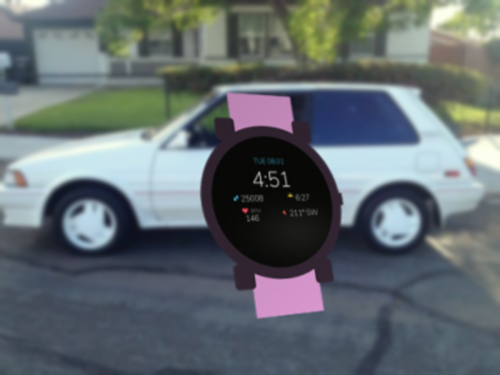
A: 4 h 51 min
